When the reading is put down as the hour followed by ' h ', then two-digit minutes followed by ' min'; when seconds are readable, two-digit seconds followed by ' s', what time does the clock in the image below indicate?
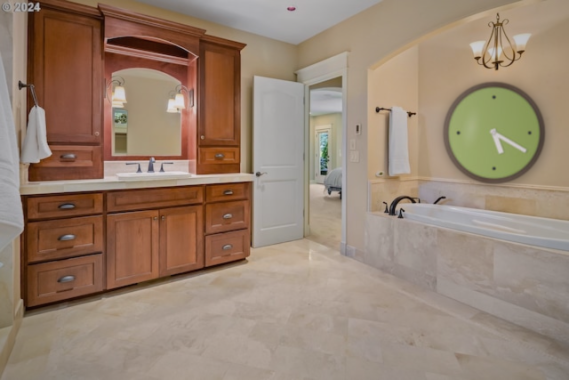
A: 5 h 20 min
